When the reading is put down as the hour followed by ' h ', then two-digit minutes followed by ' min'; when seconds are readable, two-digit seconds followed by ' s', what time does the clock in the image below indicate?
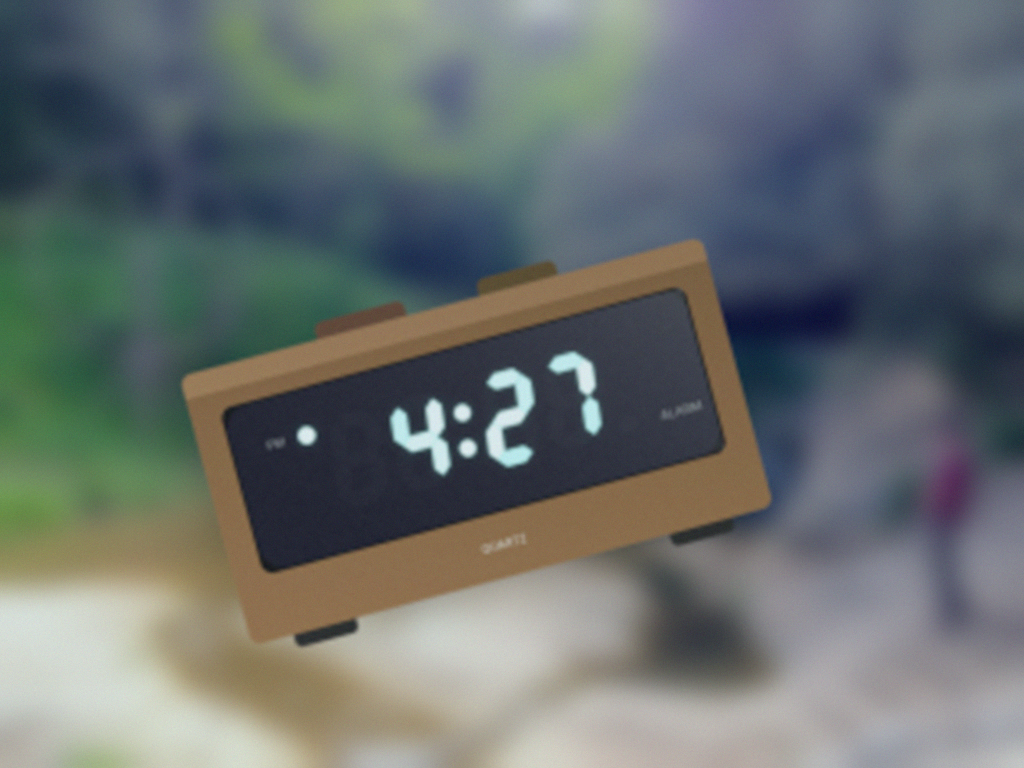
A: 4 h 27 min
